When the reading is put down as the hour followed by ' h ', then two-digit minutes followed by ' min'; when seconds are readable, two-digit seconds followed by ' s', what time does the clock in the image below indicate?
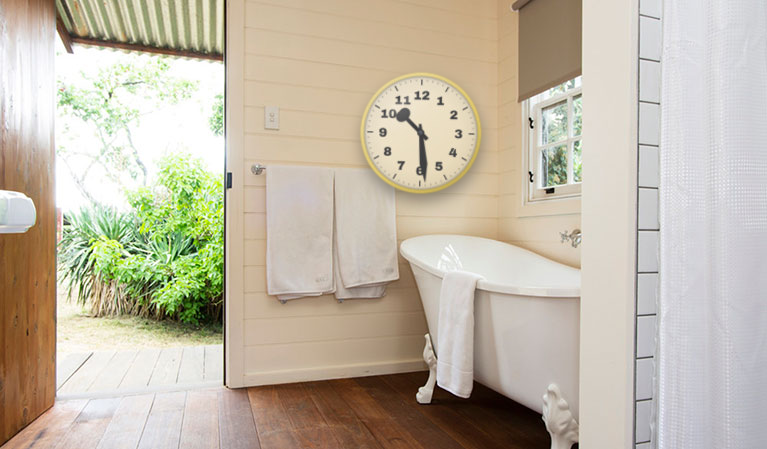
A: 10 h 29 min
